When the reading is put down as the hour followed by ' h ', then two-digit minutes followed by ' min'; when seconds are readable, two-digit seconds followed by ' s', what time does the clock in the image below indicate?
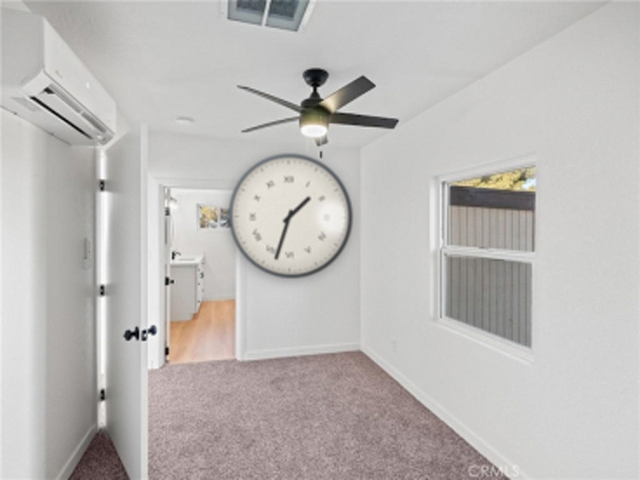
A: 1 h 33 min
